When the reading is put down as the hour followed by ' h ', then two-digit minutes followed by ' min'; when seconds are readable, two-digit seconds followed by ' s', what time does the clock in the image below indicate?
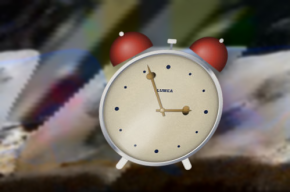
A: 2 h 56 min
